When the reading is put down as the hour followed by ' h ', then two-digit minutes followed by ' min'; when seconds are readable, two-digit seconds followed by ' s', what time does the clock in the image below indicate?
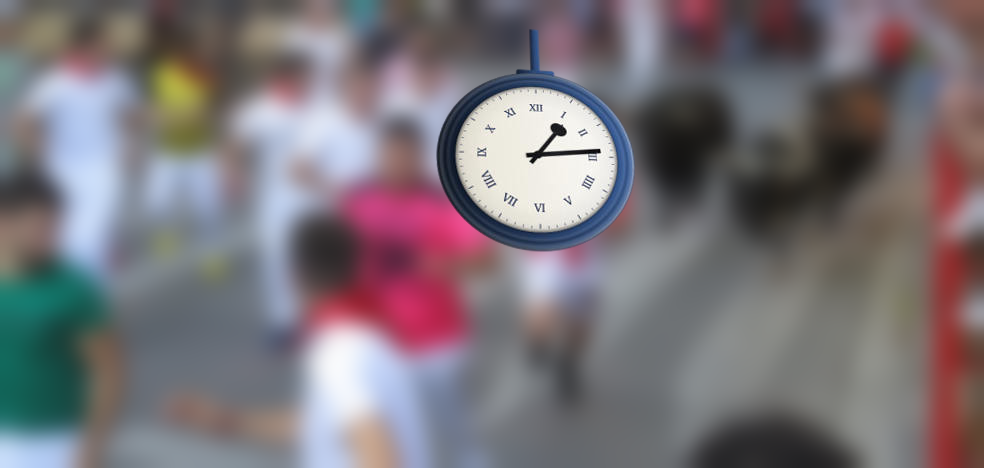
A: 1 h 14 min
